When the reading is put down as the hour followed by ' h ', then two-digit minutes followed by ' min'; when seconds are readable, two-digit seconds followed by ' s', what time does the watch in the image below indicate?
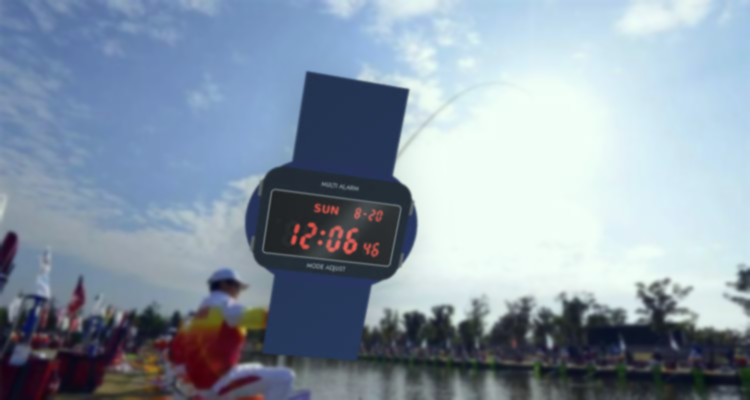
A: 12 h 06 min 46 s
